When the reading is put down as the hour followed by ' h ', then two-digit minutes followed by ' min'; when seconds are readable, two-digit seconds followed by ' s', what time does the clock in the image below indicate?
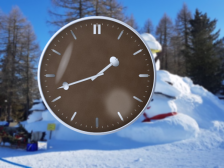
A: 1 h 42 min
